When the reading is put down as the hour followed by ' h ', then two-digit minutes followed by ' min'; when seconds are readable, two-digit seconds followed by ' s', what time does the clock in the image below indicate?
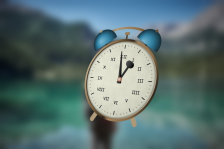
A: 12 h 59 min
